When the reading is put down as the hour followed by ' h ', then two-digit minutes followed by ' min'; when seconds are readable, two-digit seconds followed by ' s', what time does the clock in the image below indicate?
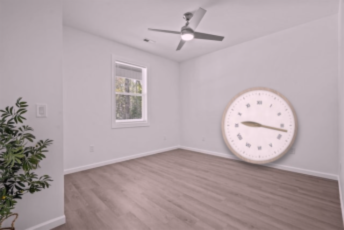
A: 9 h 17 min
